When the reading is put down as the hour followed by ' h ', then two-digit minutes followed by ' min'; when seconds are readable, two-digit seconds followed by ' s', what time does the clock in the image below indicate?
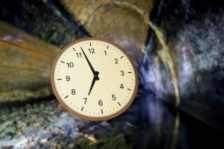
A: 6 h 57 min
